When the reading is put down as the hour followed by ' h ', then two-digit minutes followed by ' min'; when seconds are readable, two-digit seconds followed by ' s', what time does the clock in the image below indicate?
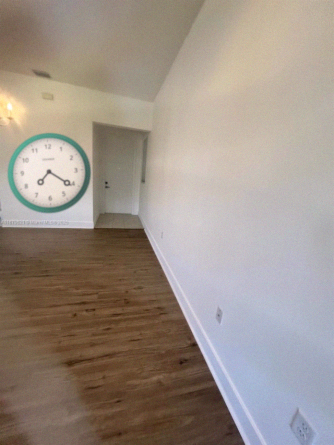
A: 7 h 21 min
